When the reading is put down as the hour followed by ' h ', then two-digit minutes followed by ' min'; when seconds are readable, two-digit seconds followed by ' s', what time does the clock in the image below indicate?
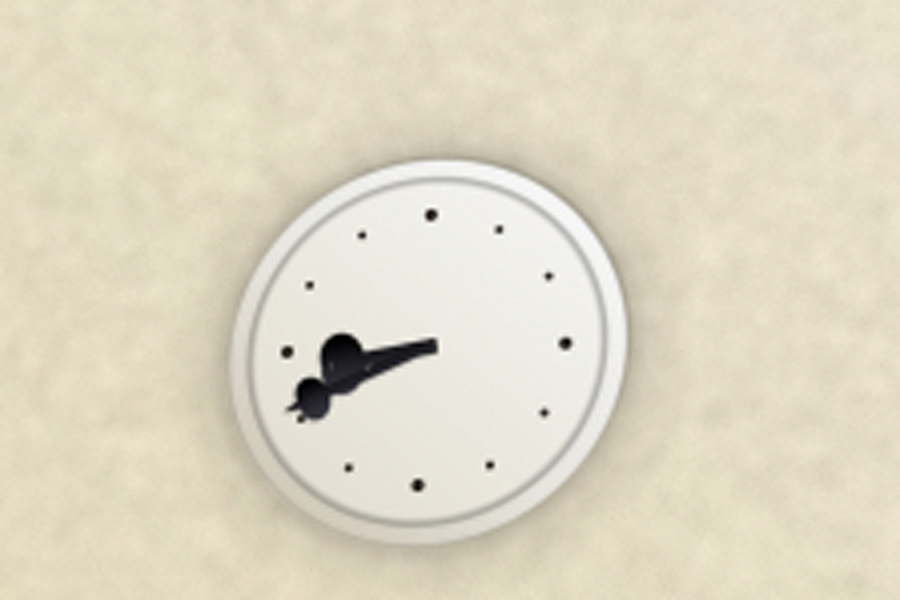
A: 8 h 41 min
